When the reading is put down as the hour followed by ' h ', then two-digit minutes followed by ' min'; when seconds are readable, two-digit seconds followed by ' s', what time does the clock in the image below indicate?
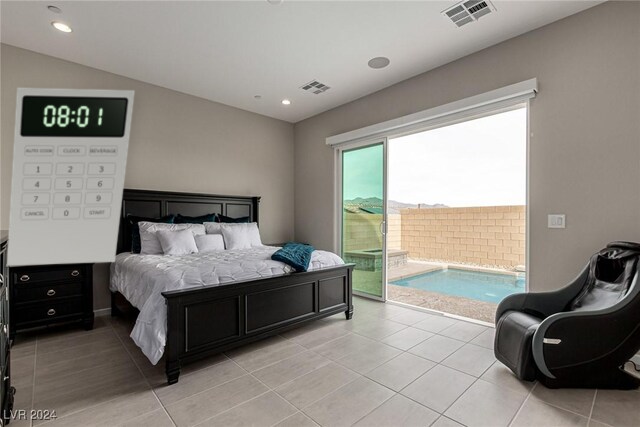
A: 8 h 01 min
